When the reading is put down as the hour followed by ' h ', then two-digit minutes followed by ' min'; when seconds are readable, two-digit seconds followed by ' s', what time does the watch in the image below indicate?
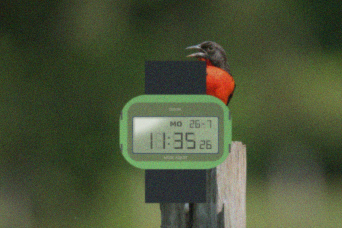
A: 11 h 35 min
